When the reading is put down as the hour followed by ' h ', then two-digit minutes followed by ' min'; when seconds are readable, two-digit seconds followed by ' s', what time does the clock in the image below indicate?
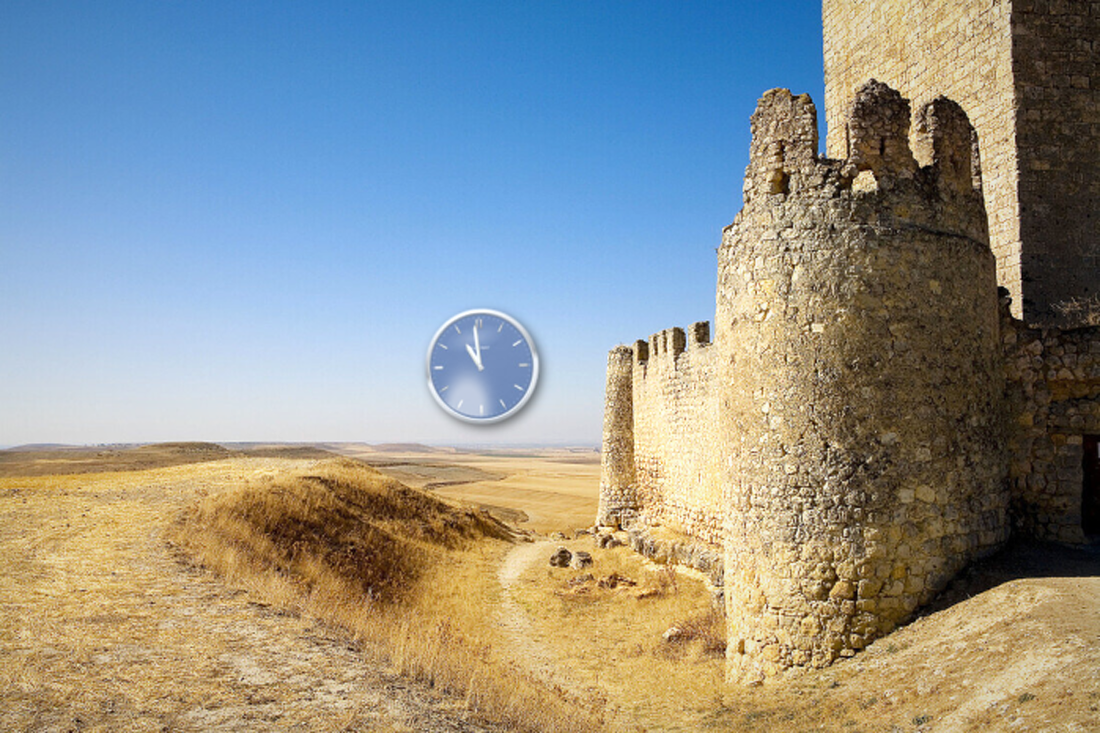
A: 10 h 59 min
